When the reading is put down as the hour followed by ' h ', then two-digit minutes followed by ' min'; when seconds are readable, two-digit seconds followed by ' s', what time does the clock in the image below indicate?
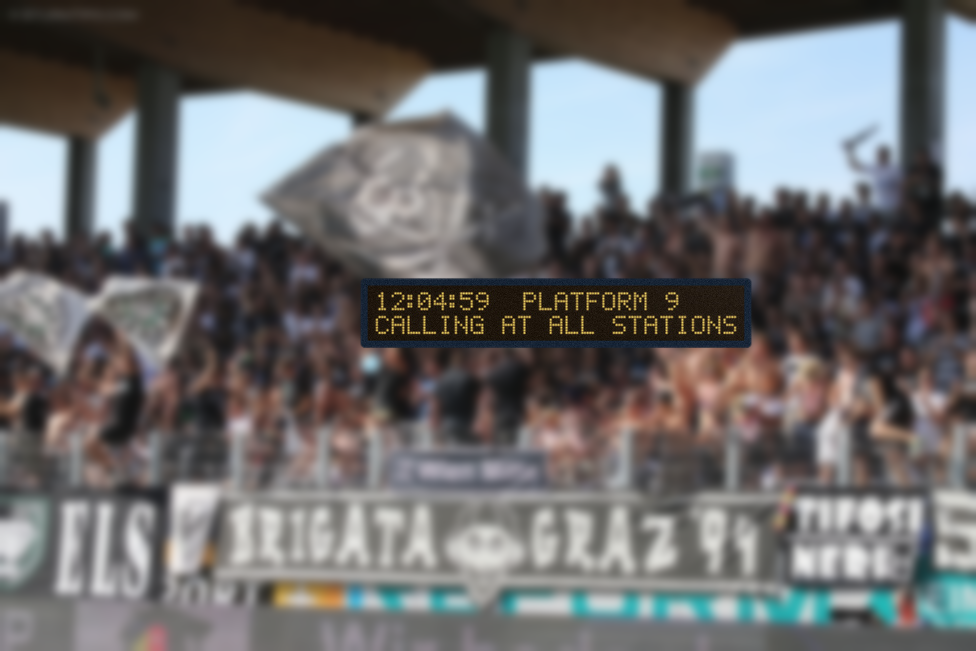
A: 12 h 04 min 59 s
